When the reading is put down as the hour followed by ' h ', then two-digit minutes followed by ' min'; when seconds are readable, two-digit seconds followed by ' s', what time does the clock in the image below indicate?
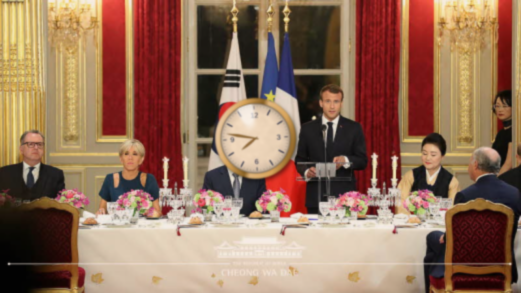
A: 7 h 47 min
